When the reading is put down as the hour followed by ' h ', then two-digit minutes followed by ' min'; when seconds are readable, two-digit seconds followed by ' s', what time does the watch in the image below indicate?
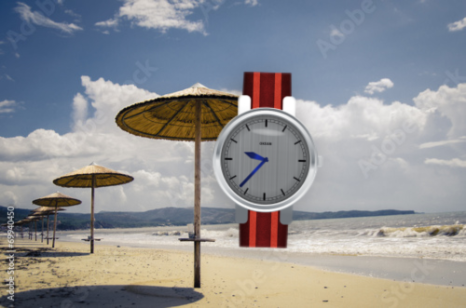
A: 9 h 37 min
